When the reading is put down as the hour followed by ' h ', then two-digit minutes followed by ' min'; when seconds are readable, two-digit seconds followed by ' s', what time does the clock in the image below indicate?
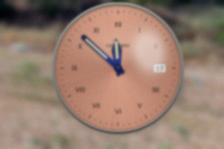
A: 11 h 52 min
